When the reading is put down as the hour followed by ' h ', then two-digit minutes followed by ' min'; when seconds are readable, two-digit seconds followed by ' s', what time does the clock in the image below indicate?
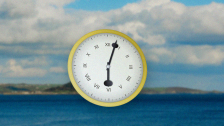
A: 6 h 03 min
